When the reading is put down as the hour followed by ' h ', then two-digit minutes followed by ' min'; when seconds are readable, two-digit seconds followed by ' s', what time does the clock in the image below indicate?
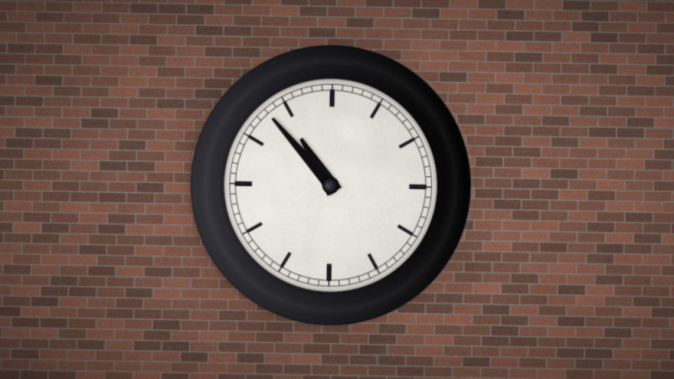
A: 10 h 53 min
